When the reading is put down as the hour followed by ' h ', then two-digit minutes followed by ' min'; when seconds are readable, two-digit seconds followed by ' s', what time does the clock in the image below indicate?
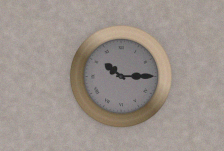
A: 10 h 15 min
